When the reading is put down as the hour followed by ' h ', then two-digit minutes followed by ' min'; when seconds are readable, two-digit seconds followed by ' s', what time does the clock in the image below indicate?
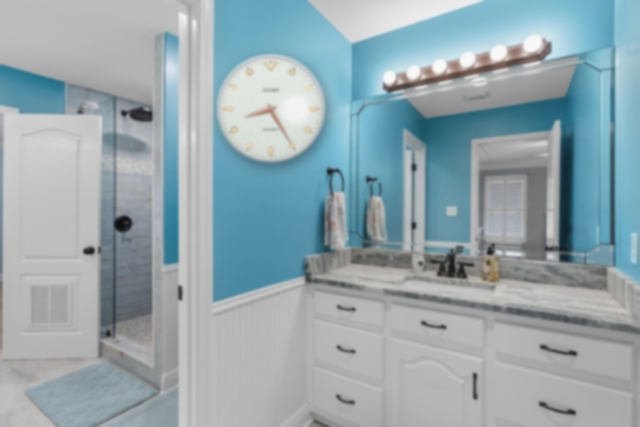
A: 8 h 25 min
